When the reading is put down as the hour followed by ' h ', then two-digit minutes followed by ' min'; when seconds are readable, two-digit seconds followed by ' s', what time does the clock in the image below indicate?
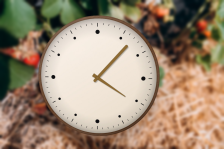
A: 4 h 07 min
